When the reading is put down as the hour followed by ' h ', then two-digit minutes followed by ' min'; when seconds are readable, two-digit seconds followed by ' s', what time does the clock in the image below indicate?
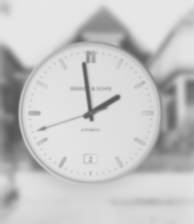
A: 1 h 58 min 42 s
